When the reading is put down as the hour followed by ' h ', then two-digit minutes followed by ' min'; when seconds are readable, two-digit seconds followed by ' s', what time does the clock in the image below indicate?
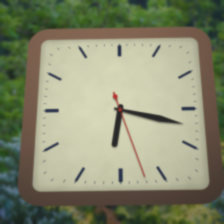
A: 6 h 17 min 27 s
